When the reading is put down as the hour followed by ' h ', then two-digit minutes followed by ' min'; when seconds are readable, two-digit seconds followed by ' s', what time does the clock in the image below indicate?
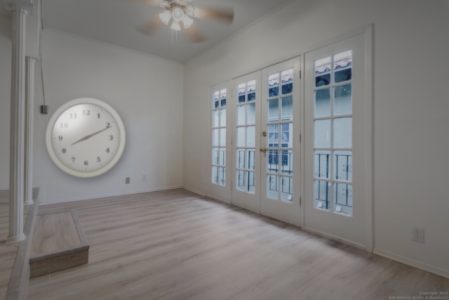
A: 8 h 11 min
